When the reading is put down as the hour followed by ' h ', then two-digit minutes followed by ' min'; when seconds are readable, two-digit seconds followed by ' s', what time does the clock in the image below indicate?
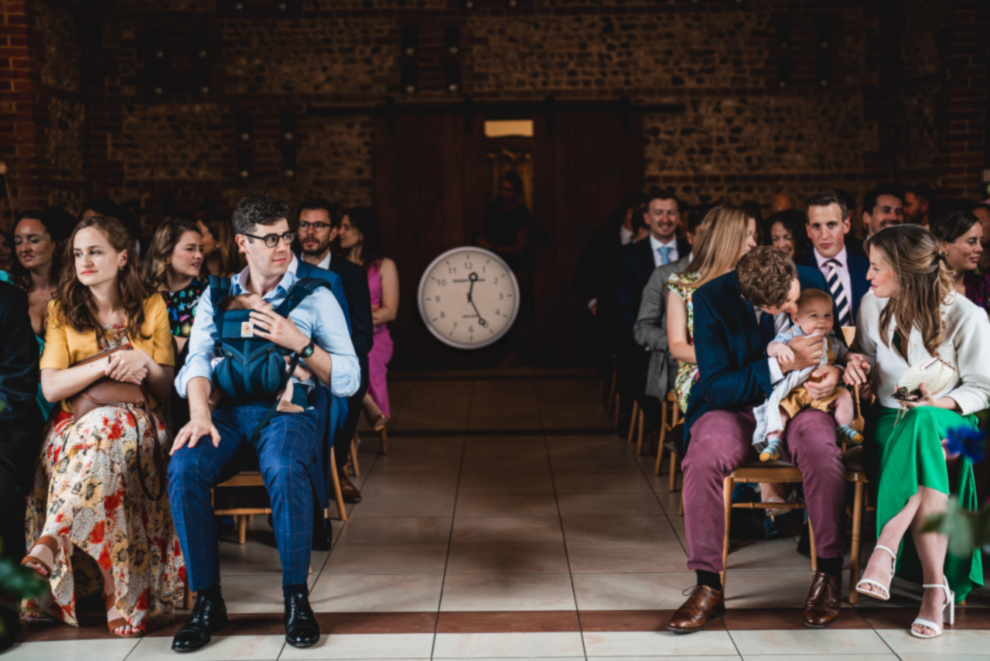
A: 12 h 26 min
